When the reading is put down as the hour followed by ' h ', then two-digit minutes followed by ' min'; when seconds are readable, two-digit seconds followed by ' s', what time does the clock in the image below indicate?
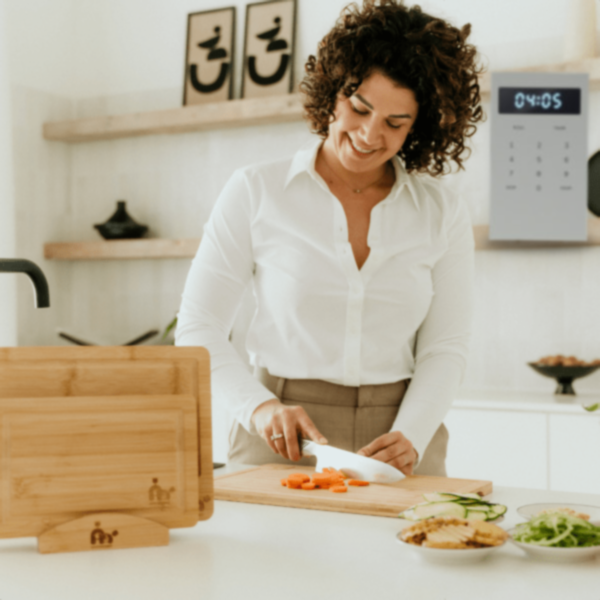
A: 4 h 05 min
